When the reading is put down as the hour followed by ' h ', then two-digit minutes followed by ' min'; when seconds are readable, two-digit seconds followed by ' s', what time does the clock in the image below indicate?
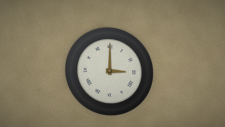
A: 3 h 00 min
